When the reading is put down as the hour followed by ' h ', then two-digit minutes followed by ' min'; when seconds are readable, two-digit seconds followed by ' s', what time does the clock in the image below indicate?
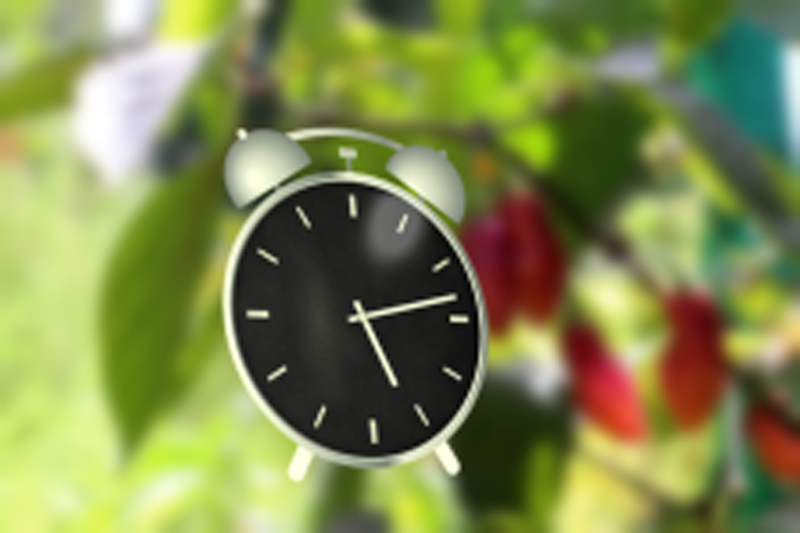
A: 5 h 13 min
